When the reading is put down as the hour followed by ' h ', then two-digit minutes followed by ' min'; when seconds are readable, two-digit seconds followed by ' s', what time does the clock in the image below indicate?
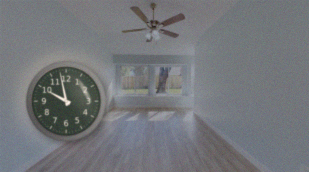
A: 9 h 58 min
